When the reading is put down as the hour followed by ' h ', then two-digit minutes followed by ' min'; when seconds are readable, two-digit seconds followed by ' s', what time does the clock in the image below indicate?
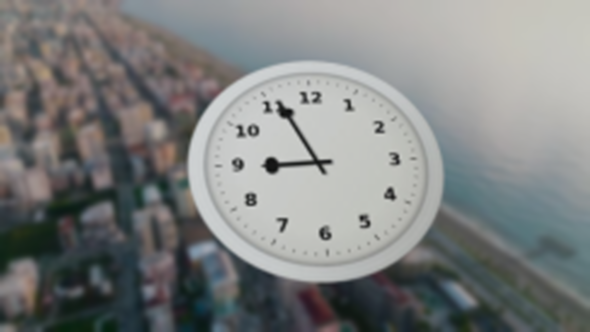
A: 8 h 56 min
